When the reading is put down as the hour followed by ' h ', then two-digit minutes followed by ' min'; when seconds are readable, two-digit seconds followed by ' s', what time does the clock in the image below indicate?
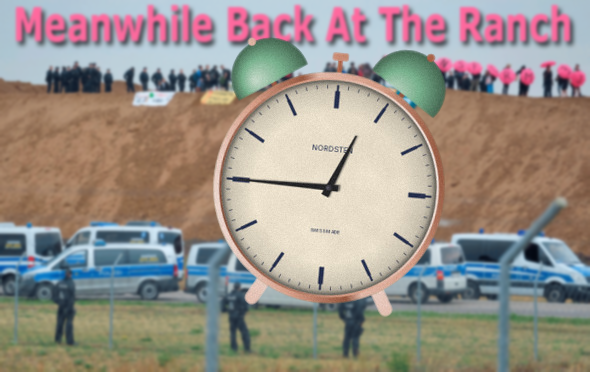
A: 12 h 45 min
